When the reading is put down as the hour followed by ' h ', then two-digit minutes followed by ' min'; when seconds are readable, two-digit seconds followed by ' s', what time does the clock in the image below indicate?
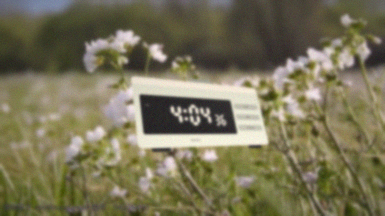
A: 4 h 04 min
